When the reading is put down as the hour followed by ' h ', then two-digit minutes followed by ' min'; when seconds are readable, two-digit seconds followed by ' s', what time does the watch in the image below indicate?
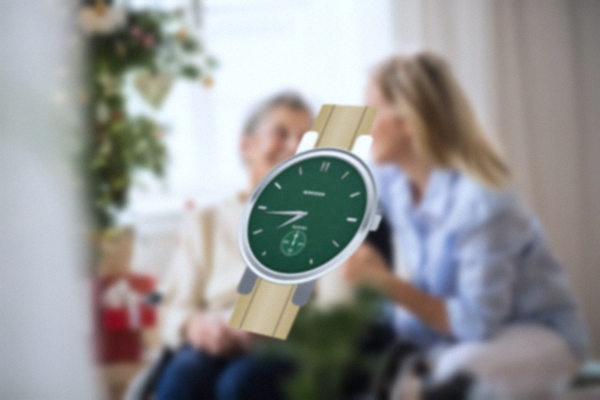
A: 7 h 44 min
